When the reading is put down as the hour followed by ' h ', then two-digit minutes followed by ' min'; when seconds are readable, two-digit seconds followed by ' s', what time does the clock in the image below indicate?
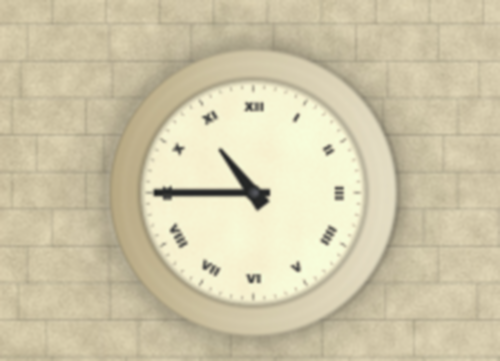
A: 10 h 45 min
